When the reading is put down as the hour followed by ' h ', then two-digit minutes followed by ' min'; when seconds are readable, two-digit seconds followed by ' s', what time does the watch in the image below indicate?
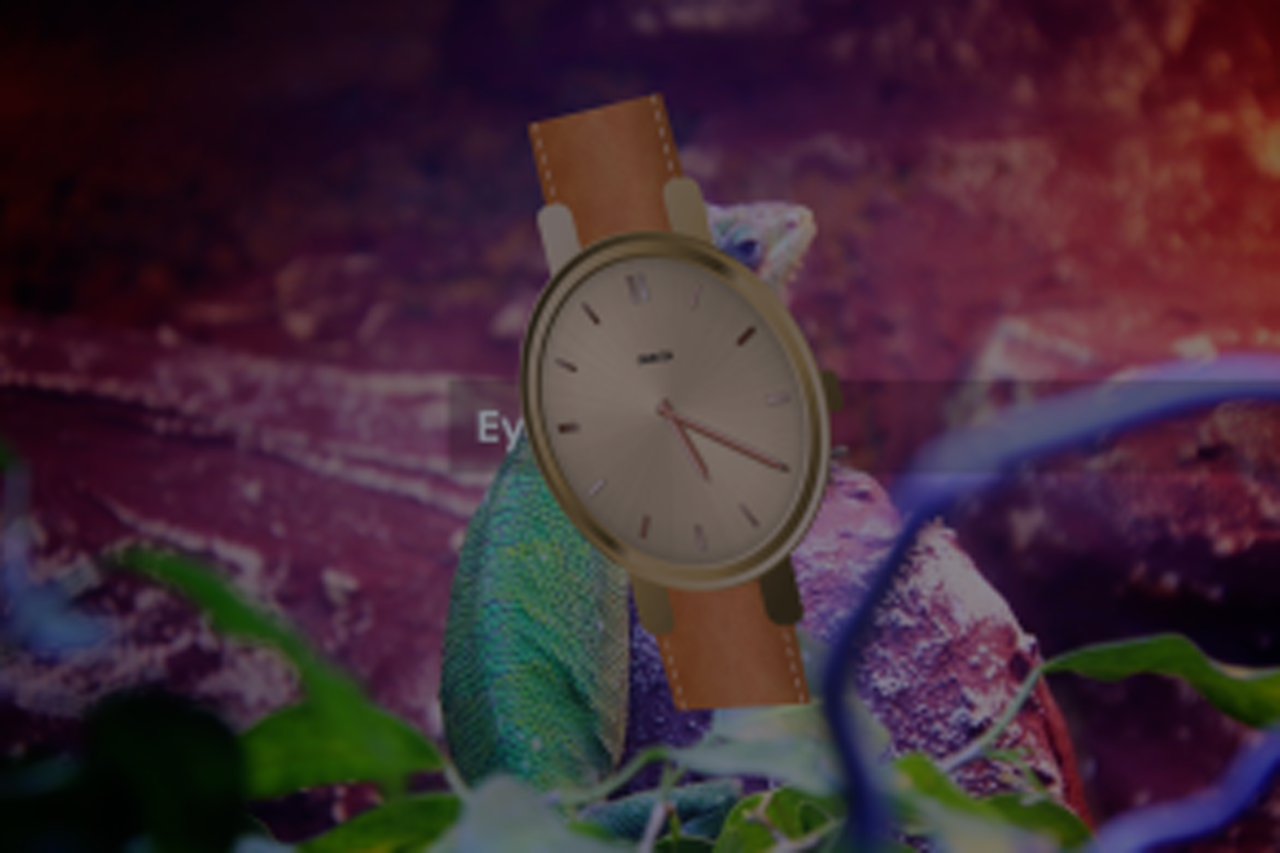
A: 5 h 20 min
